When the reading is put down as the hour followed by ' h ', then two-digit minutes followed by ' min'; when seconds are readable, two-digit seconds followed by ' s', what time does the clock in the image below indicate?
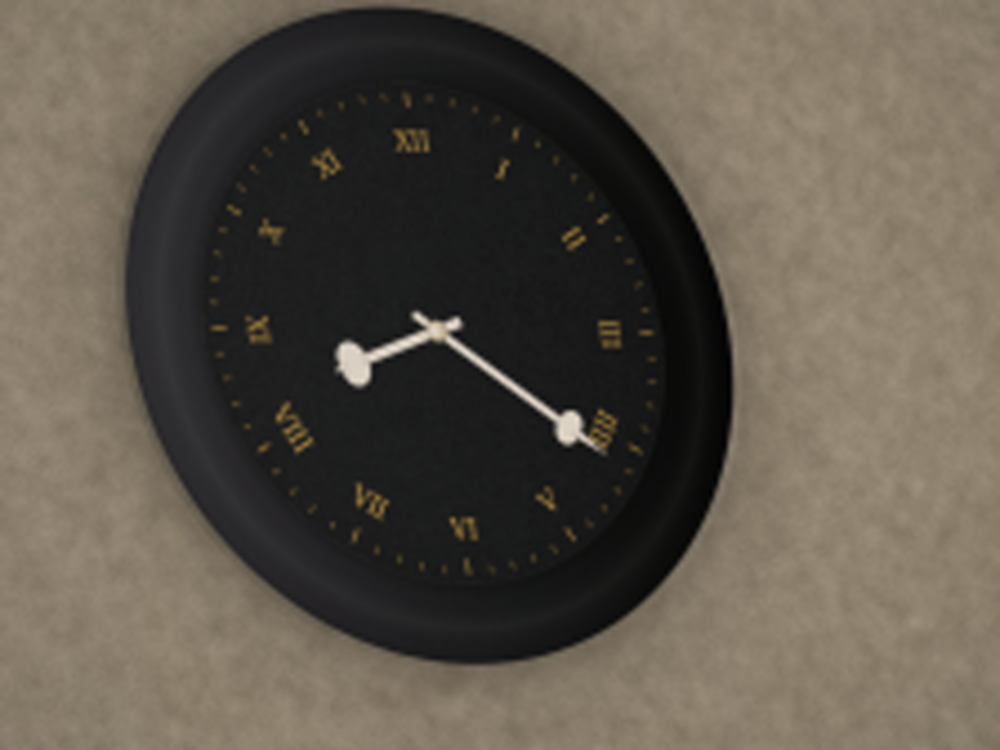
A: 8 h 21 min
